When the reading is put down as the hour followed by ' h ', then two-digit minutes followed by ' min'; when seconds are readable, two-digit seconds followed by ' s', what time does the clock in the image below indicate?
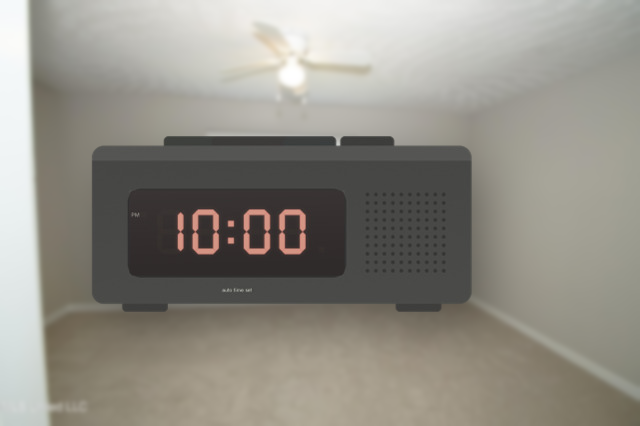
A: 10 h 00 min
